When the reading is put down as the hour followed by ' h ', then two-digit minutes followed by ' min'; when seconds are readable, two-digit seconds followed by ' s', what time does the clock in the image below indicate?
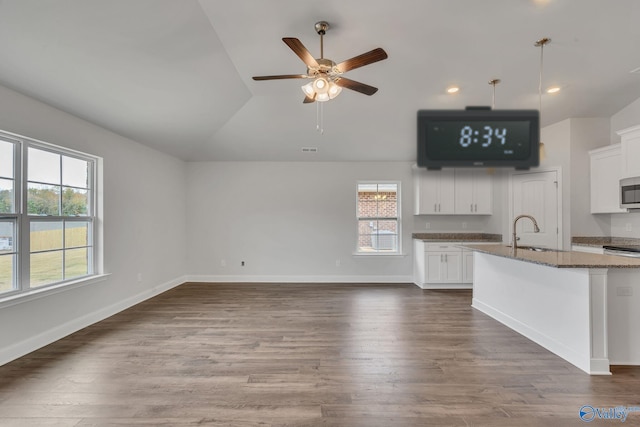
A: 8 h 34 min
